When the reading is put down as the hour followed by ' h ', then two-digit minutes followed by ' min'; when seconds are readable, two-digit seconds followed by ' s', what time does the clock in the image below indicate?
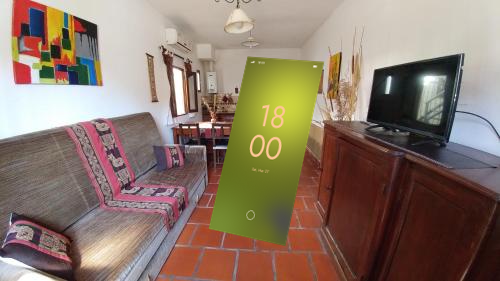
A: 18 h 00 min
